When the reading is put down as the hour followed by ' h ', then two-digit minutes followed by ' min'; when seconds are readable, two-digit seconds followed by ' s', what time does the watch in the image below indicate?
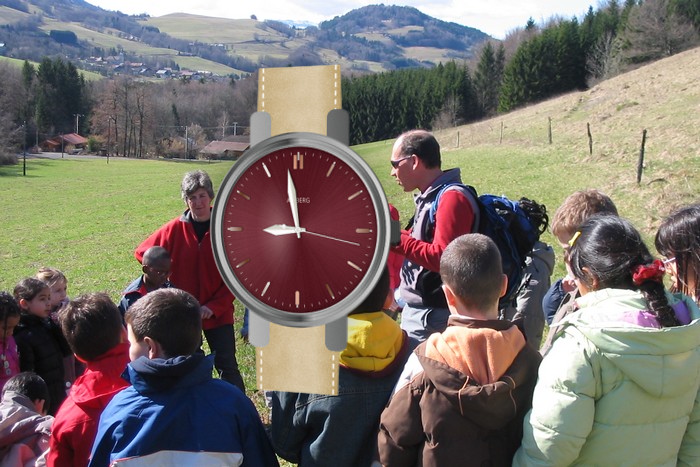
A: 8 h 58 min 17 s
